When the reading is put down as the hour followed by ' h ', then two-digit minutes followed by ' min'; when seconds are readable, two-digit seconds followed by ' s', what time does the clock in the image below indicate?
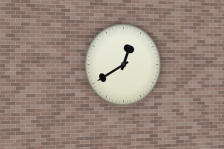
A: 12 h 40 min
